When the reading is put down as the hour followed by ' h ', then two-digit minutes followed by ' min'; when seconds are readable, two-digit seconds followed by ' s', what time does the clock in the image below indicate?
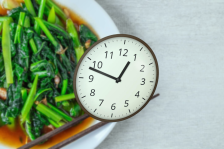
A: 12 h 48 min
